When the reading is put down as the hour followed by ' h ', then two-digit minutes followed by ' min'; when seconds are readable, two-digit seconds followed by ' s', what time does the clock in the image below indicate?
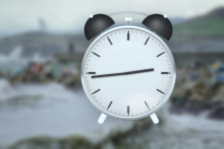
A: 2 h 44 min
